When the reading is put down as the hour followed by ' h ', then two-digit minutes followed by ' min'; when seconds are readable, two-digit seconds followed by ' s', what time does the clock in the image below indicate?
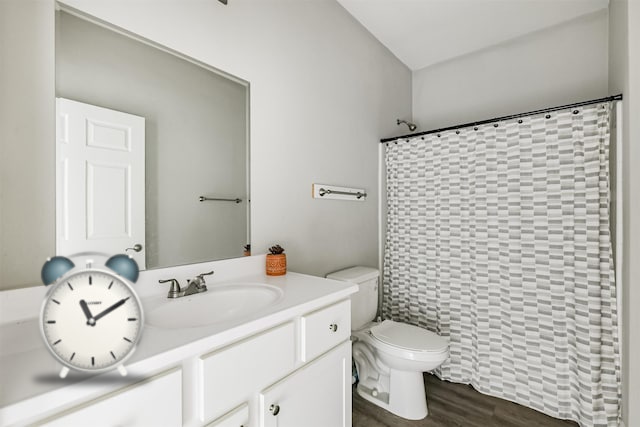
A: 11 h 10 min
